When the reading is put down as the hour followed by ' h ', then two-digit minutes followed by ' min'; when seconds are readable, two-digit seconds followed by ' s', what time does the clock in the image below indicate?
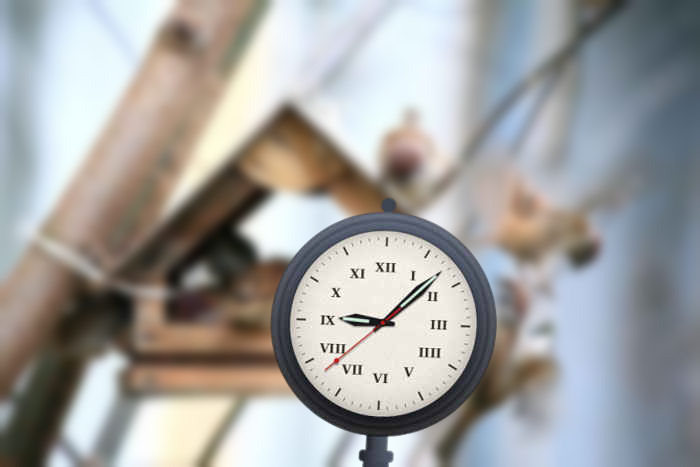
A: 9 h 07 min 38 s
